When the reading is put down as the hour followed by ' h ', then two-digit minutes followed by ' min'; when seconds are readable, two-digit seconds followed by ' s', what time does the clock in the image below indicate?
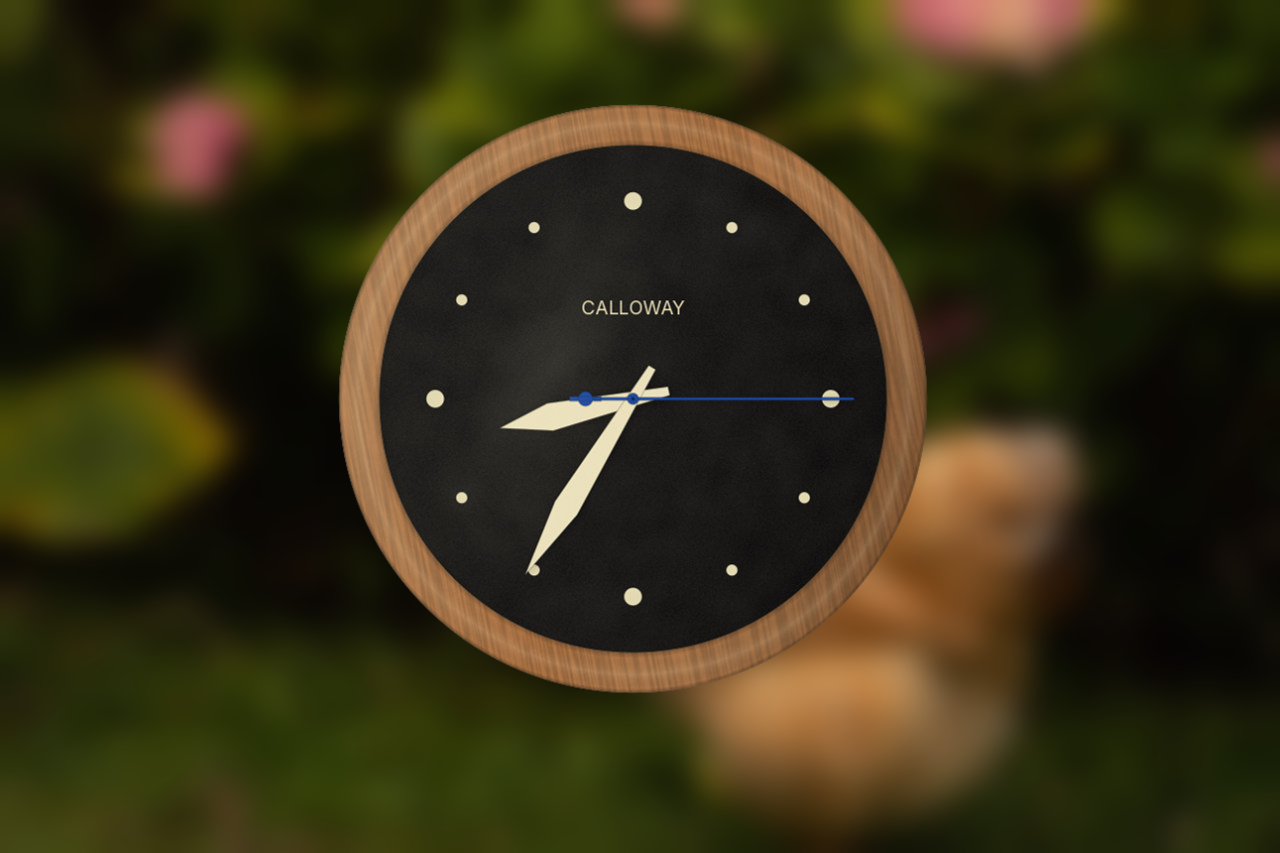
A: 8 h 35 min 15 s
